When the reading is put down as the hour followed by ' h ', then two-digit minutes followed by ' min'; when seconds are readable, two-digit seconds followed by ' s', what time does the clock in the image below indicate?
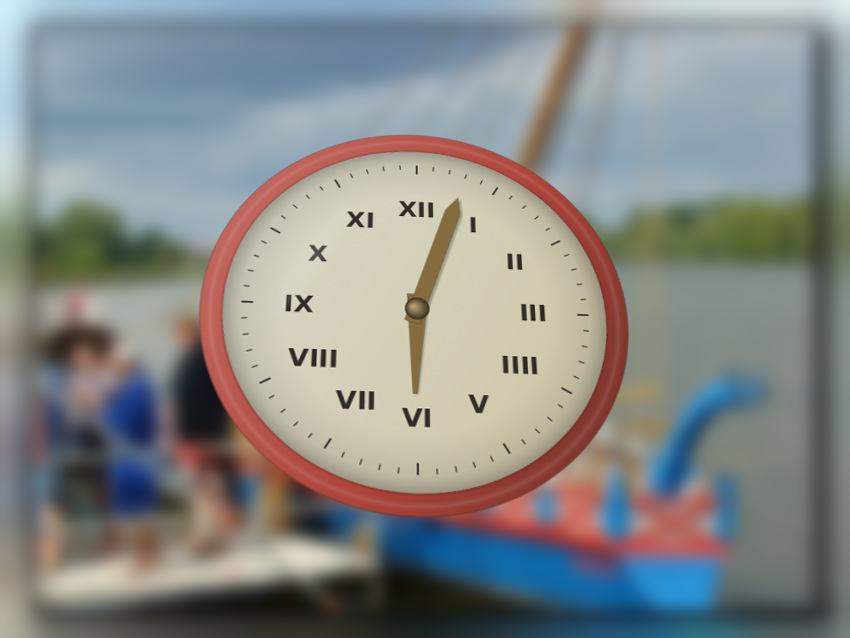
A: 6 h 03 min
